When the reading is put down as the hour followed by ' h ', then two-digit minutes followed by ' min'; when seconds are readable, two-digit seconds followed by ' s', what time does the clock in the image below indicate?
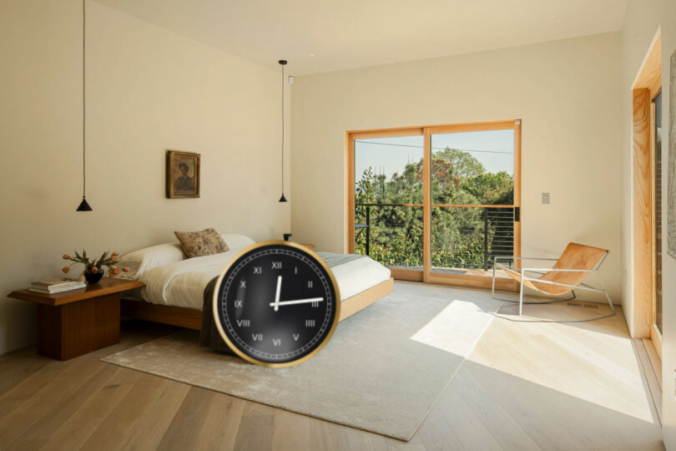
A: 12 h 14 min
